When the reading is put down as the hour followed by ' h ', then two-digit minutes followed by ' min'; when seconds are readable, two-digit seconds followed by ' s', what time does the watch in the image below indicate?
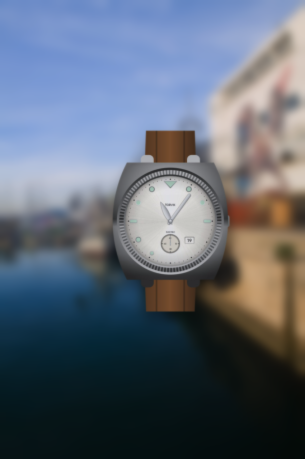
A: 11 h 06 min
